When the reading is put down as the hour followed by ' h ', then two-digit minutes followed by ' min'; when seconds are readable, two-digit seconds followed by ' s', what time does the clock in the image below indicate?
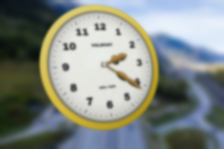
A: 2 h 21 min
